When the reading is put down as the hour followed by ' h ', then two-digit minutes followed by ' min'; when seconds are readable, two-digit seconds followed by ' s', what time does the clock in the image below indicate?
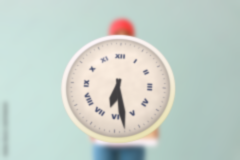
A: 6 h 28 min
